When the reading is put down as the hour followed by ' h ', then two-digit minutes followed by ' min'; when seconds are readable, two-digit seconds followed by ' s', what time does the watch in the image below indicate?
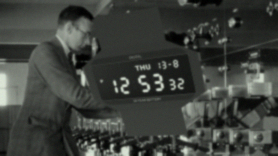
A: 12 h 53 min 32 s
